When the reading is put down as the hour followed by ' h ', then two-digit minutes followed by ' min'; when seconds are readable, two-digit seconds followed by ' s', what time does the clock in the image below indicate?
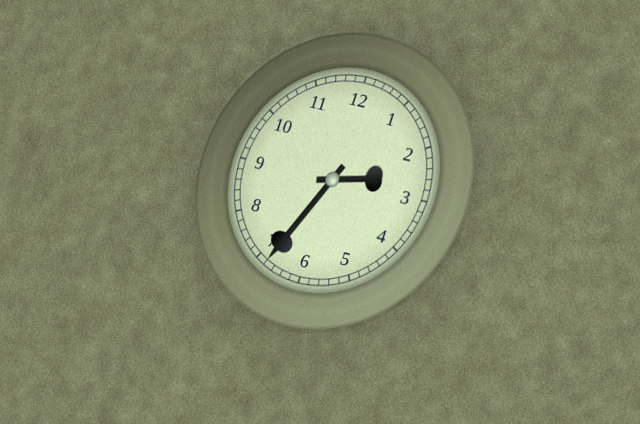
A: 2 h 34 min
